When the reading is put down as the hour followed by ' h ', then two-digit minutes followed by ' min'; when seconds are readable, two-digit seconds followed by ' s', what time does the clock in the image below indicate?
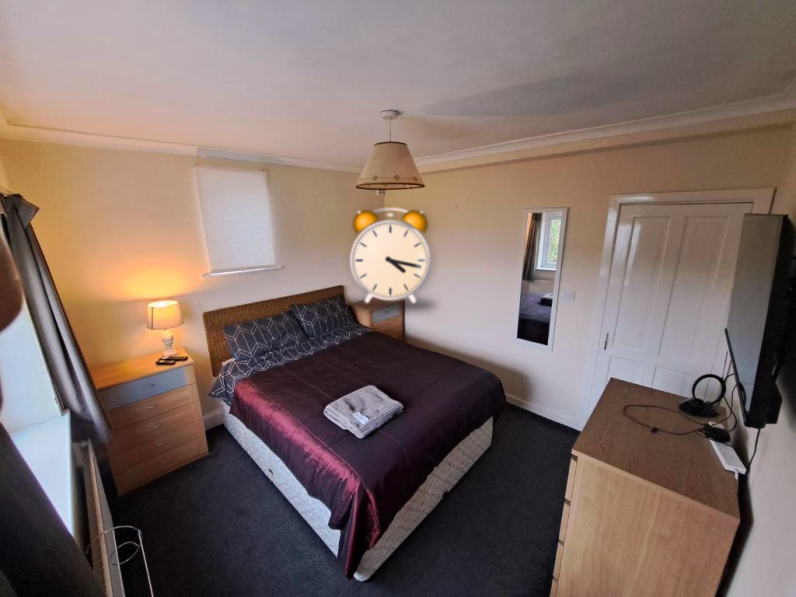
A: 4 h 17 min
